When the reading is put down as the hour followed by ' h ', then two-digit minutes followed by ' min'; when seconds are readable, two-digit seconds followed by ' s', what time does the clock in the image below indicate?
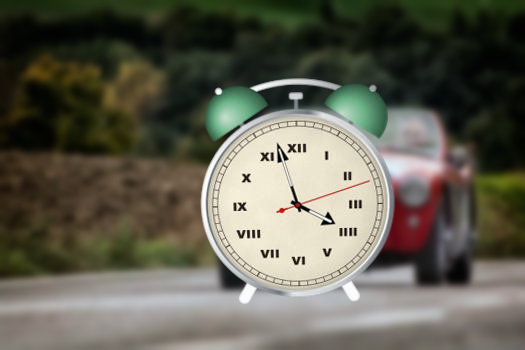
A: 3 h 57 min 12 s
